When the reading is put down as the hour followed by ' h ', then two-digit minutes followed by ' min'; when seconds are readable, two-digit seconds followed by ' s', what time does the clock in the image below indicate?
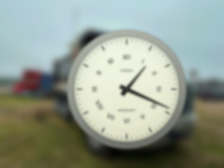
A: 1 h 19 min
